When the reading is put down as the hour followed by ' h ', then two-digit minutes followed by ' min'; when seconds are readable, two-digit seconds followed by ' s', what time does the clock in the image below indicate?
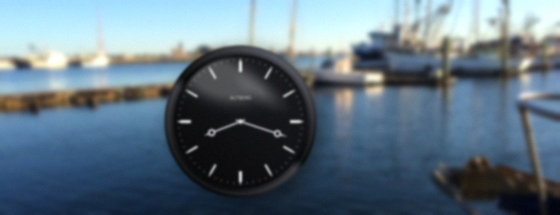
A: 8 h 18 min
